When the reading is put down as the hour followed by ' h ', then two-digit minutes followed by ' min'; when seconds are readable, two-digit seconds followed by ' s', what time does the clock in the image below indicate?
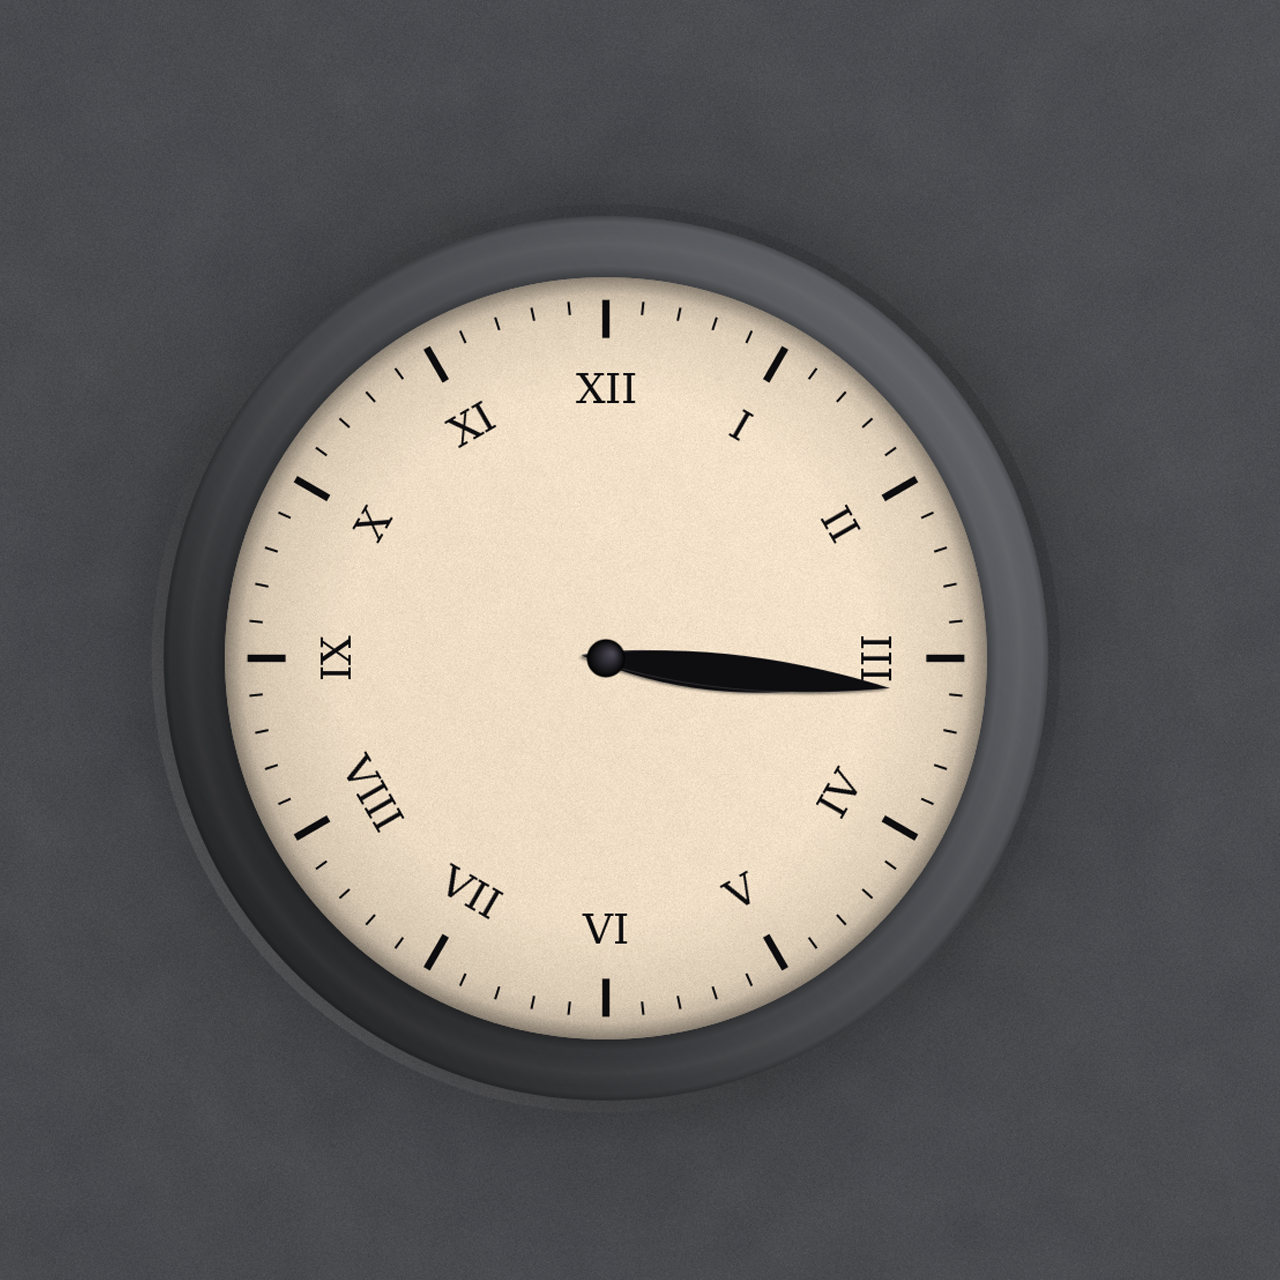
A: 3 h 16 min
